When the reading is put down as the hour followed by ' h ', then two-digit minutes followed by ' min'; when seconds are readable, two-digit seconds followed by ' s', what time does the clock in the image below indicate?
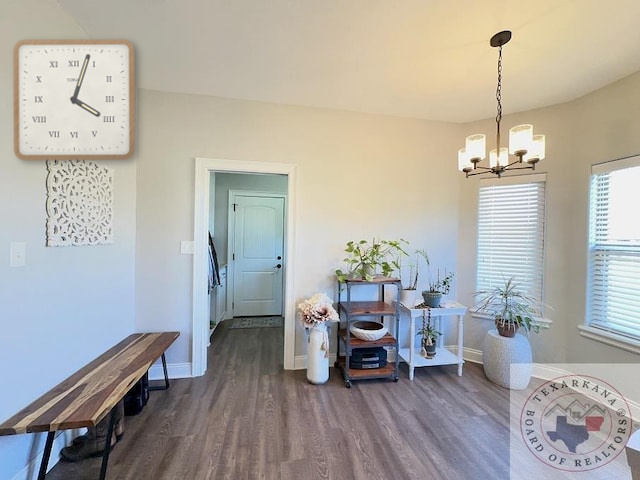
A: 4 h 03 min
